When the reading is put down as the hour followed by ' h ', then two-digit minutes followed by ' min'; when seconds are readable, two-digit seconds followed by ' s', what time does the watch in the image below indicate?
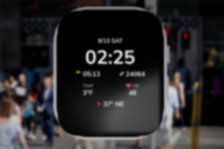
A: 2 h 25 min
